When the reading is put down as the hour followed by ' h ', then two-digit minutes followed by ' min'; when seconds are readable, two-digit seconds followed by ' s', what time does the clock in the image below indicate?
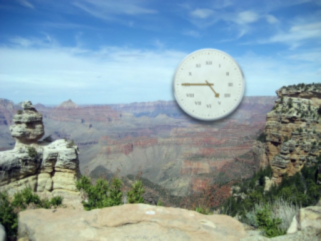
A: 4 h 45 min
